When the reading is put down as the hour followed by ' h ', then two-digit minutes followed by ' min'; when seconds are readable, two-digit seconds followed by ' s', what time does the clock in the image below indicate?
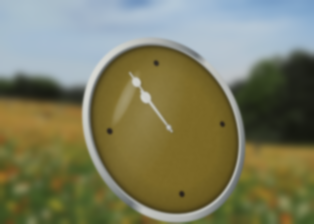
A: 10 h 55 min
